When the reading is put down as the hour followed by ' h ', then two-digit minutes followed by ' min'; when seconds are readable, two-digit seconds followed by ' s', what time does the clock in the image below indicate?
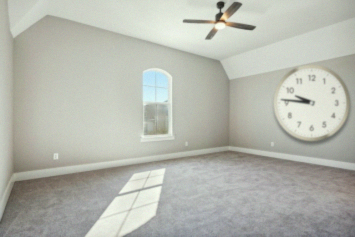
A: 9 h 46 min
